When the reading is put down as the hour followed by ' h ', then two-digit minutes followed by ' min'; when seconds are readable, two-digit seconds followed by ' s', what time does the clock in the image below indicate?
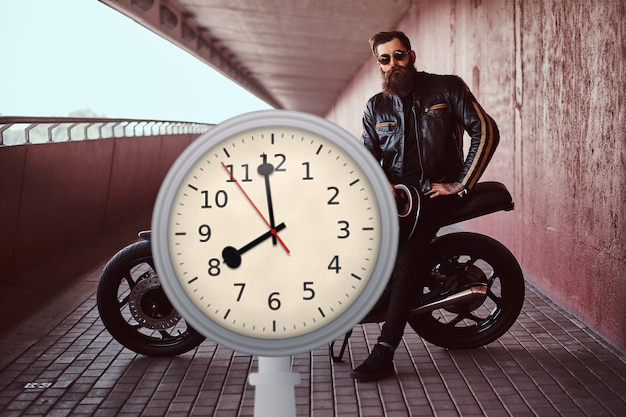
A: 7 h 58 min 54 s
